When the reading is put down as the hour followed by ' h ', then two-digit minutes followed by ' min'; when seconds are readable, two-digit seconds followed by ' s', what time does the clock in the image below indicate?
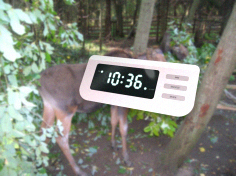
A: 10 h 36 min
